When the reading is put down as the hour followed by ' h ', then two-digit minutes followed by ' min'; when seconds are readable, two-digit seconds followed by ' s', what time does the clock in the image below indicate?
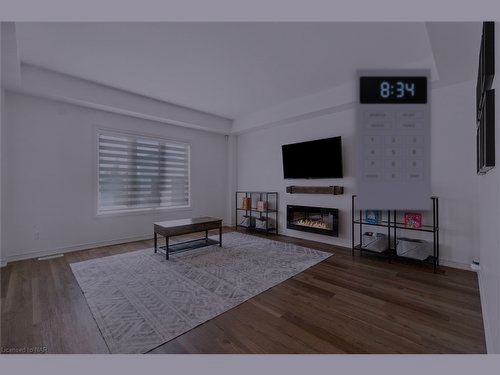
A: 8 h 34 min
